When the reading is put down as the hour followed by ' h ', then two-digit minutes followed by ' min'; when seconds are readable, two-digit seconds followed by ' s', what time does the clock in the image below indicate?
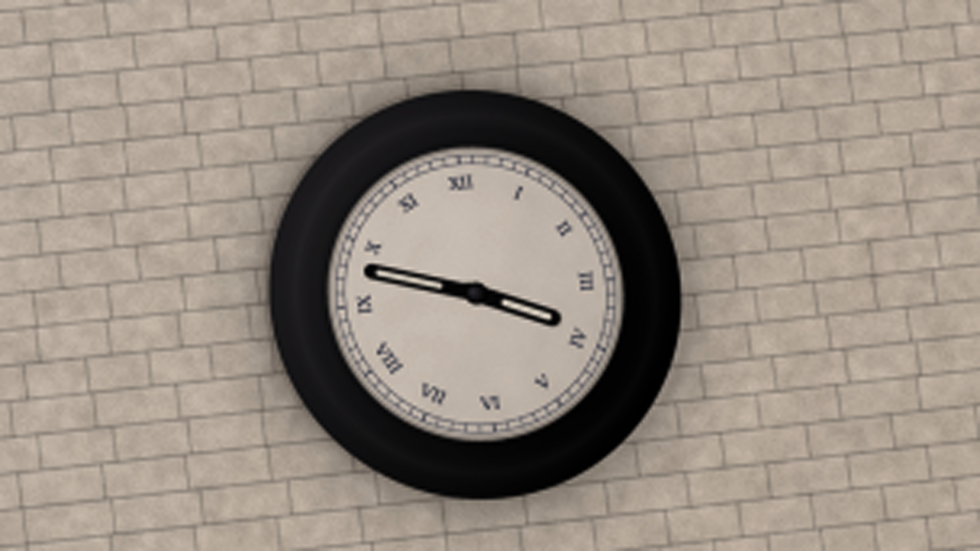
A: 3 h 48 min
